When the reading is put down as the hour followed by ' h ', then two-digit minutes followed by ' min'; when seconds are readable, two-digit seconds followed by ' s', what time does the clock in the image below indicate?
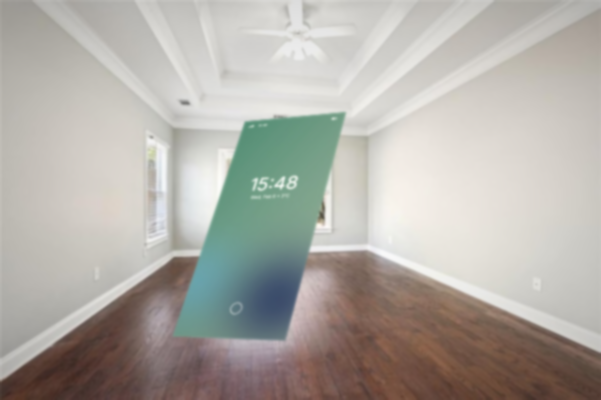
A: 15 h 48 min
